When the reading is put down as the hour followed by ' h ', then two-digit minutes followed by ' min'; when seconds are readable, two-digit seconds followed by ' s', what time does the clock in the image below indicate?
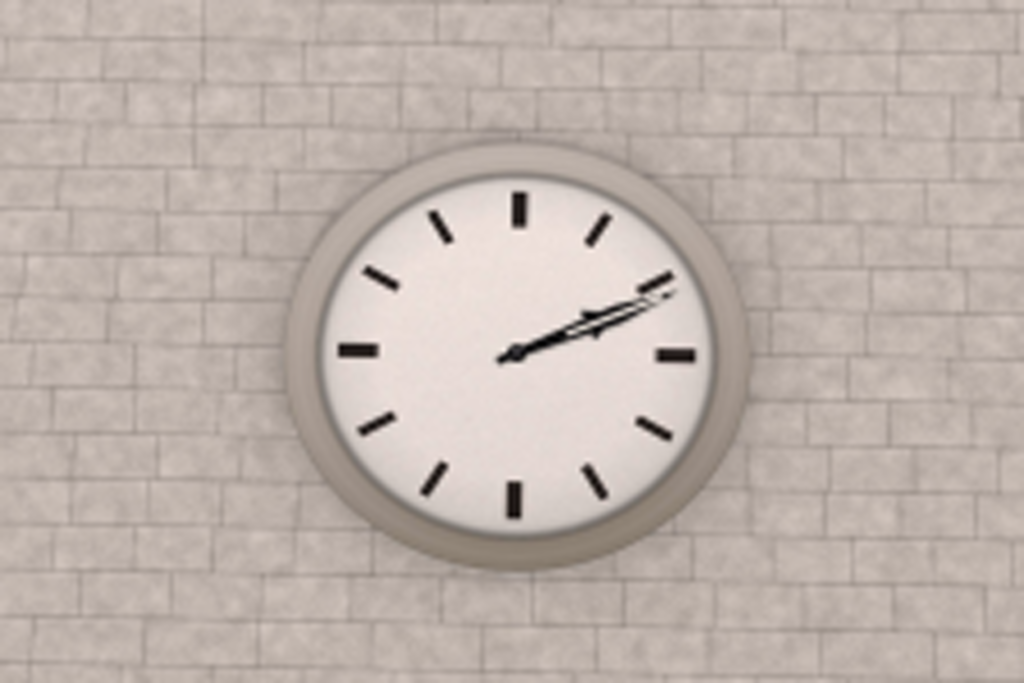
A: 2 h 11 min
